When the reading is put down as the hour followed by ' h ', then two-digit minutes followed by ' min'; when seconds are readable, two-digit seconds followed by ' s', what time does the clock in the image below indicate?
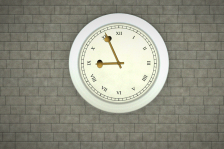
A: 8 h 56 min
